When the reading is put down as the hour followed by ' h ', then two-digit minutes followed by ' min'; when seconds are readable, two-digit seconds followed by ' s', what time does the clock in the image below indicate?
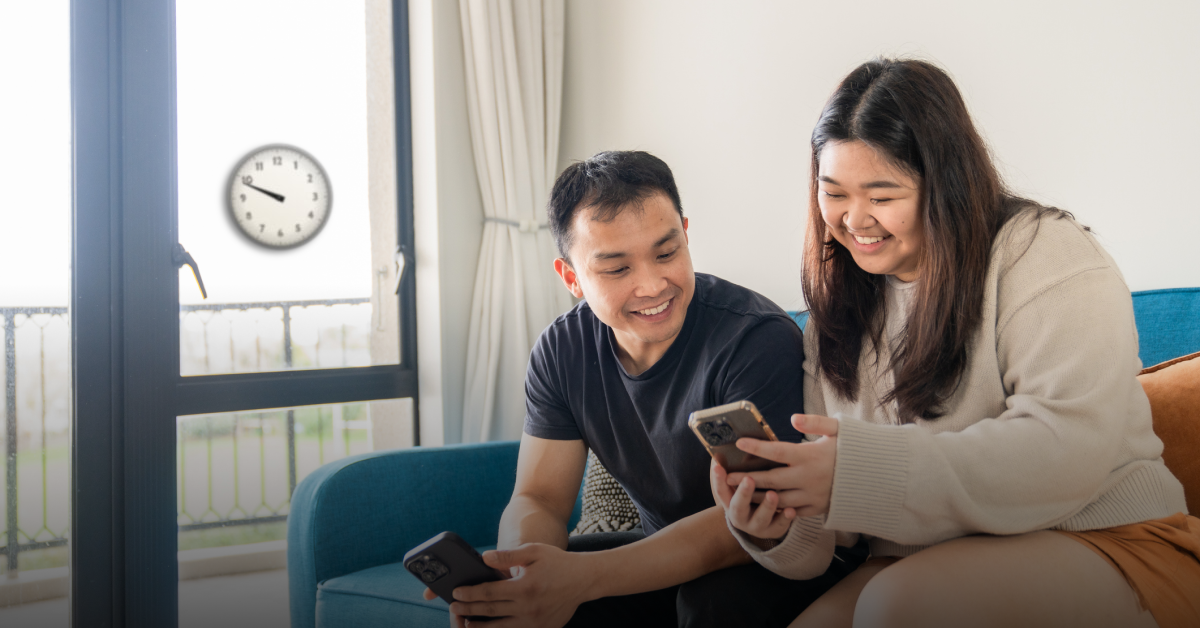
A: 9 h 49 min
